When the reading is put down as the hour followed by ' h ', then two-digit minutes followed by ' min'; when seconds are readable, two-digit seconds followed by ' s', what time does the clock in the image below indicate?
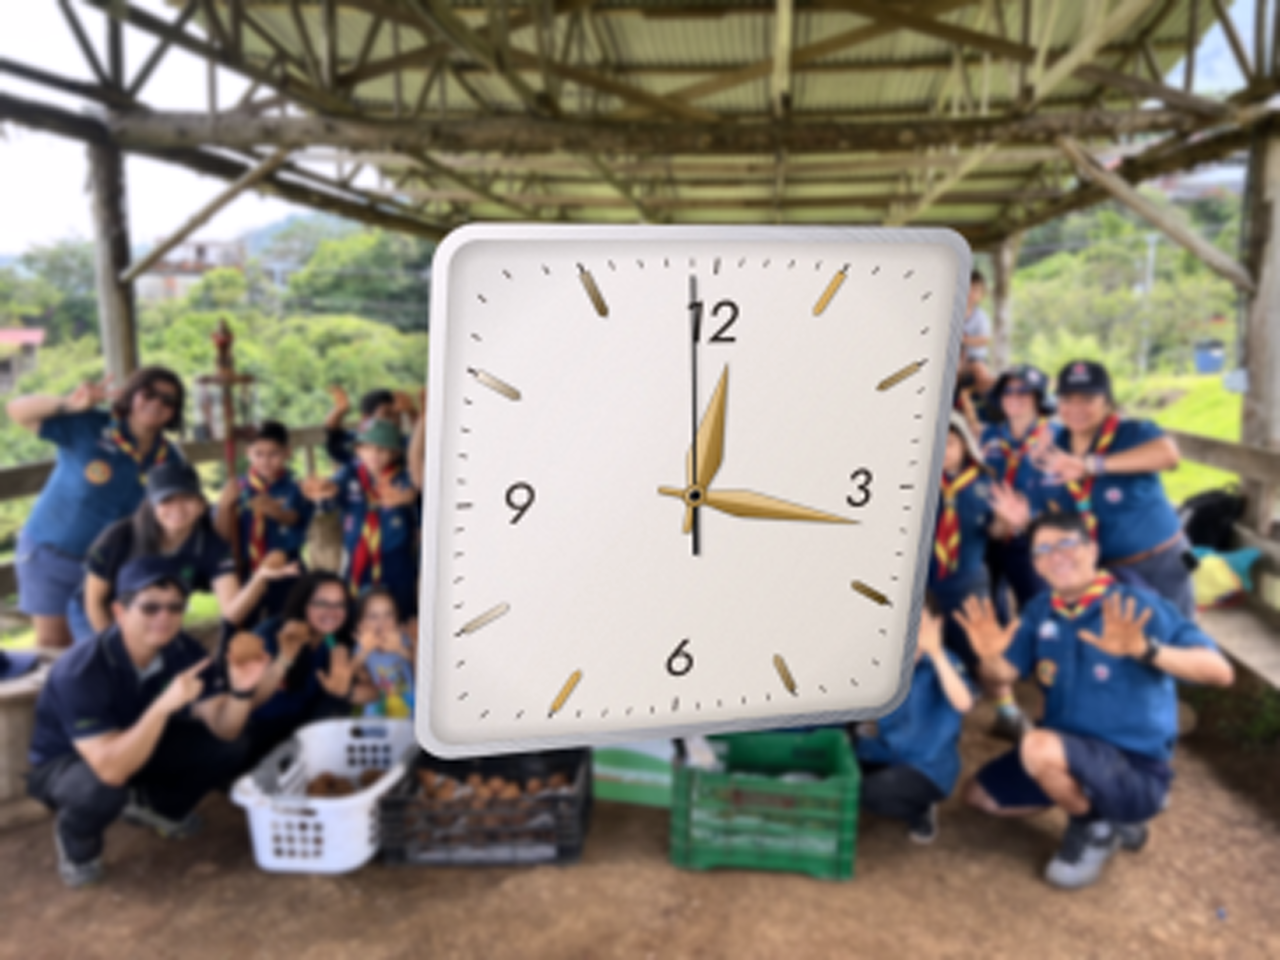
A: 12 h 16 min 59 s
